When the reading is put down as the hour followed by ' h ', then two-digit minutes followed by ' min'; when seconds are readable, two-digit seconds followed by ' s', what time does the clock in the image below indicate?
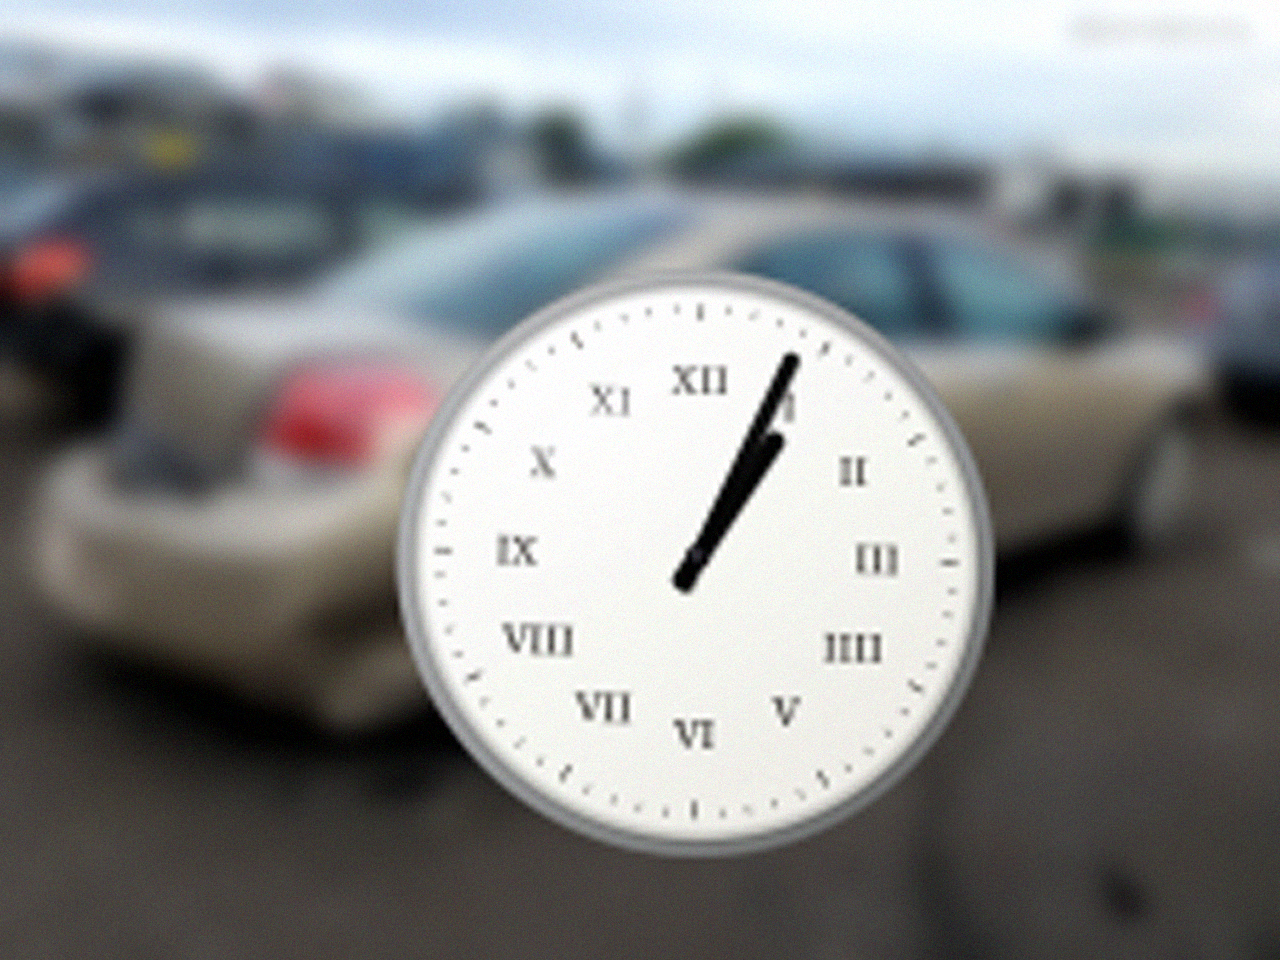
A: 1 h 04 min
